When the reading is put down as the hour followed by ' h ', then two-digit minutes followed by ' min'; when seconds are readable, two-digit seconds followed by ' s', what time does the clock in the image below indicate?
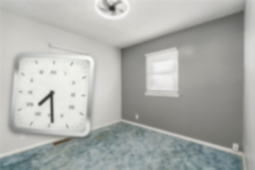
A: 7 h 29 min
